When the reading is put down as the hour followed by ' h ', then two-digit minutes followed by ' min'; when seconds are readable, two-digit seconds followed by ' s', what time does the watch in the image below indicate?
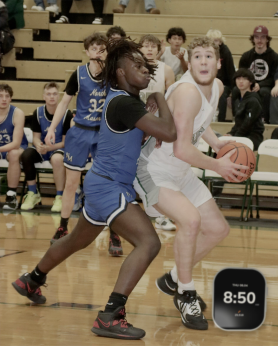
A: 8 h 50 min
